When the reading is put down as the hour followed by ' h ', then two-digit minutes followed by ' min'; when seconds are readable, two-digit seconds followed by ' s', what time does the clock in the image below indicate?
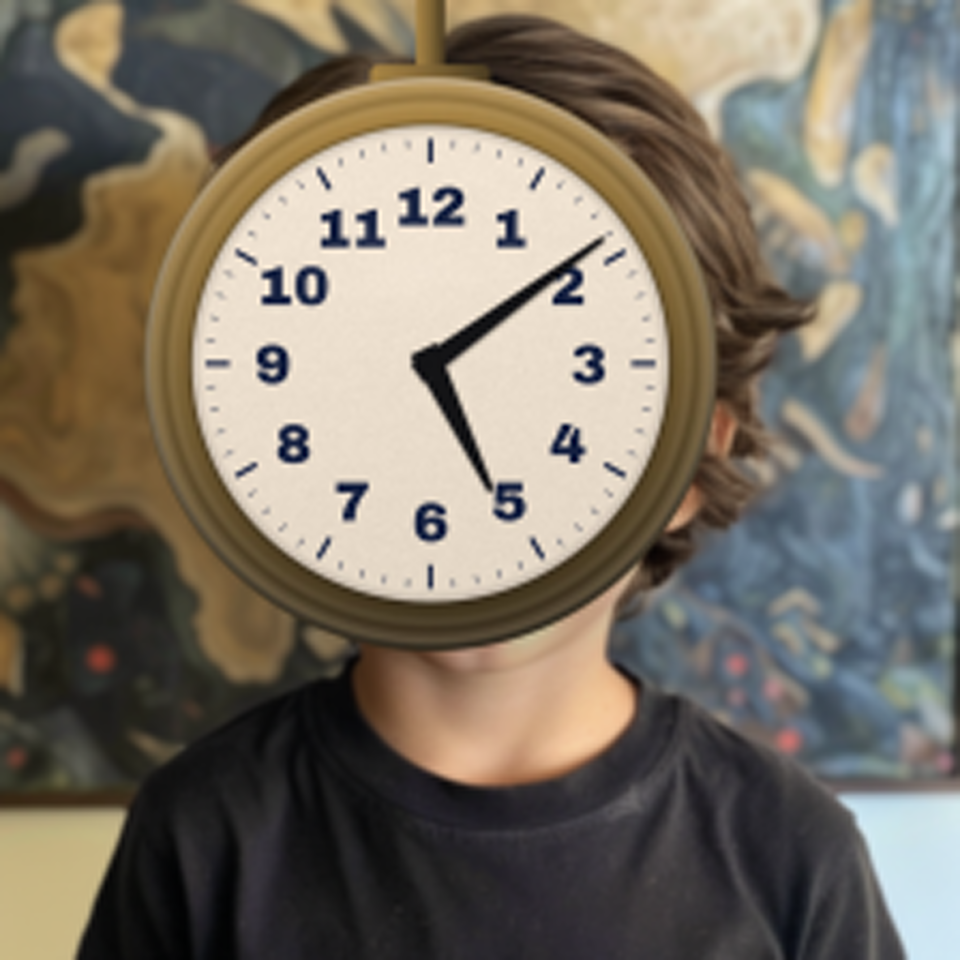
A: 5 h 09 min
